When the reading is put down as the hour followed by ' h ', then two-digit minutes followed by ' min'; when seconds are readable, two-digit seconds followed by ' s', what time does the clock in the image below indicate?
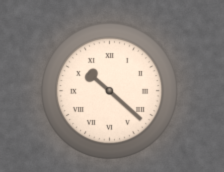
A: 10 h 22 min
